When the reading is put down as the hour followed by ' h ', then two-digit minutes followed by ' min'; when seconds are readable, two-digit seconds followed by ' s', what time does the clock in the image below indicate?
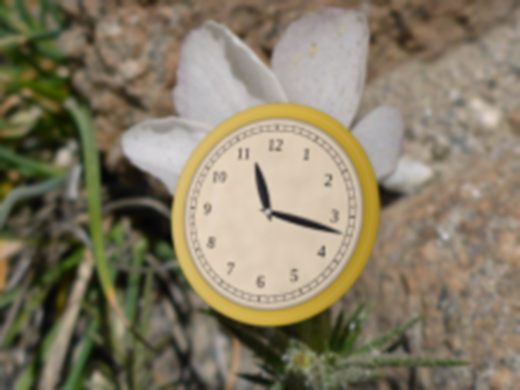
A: 11 h 17 min
